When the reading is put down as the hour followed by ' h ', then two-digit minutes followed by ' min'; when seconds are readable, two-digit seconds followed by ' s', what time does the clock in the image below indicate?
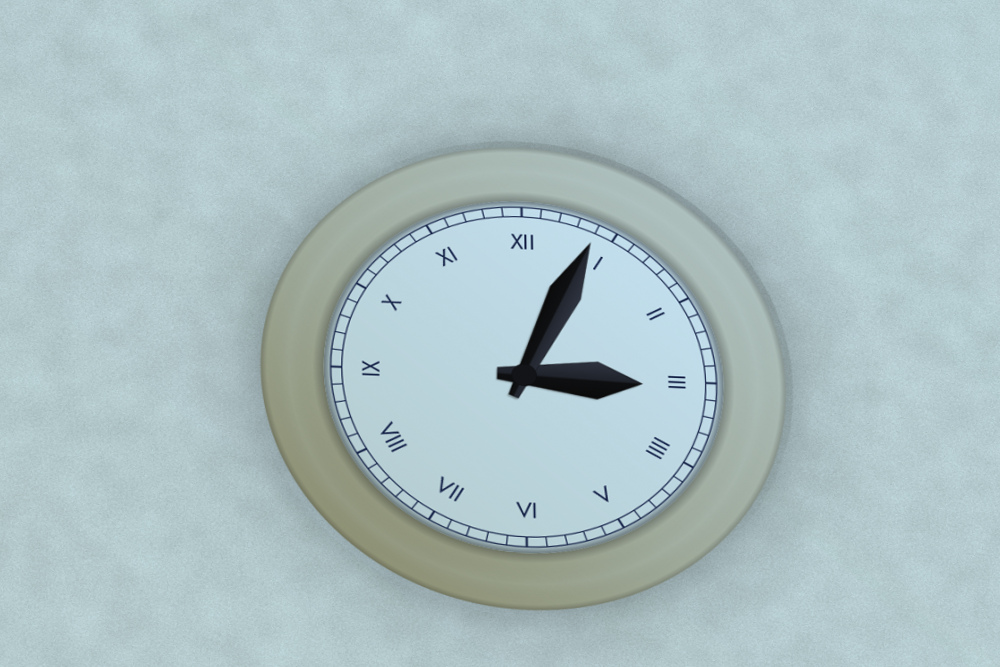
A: 3 h 04 min
